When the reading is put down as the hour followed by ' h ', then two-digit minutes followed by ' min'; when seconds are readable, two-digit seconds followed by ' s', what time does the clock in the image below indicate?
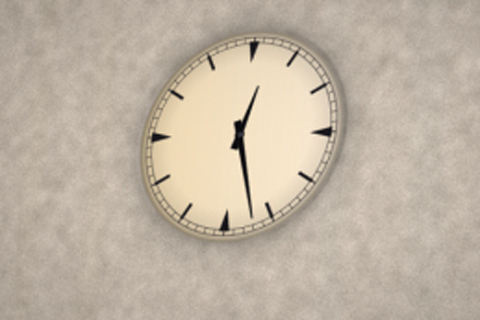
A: 12 h 27 min
